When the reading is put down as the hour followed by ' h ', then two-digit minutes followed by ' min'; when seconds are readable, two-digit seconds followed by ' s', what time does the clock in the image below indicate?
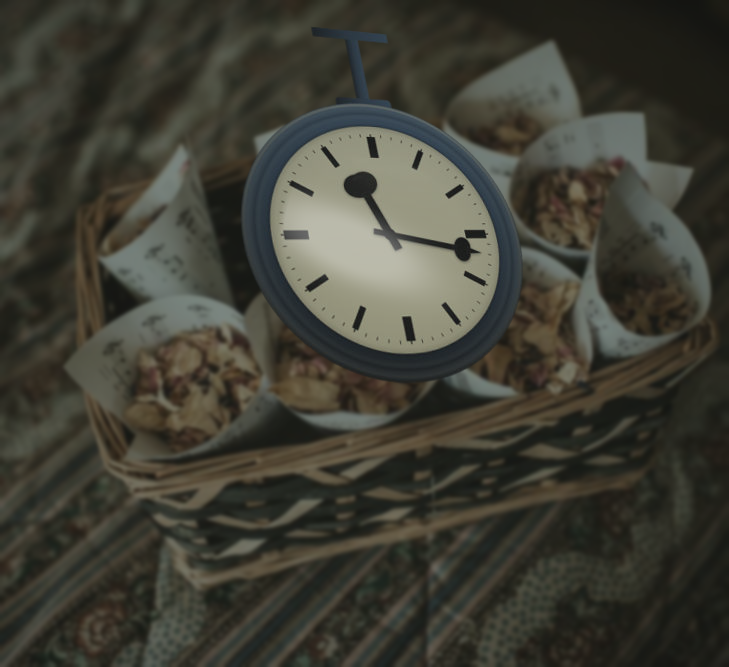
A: 11 h 17 min
